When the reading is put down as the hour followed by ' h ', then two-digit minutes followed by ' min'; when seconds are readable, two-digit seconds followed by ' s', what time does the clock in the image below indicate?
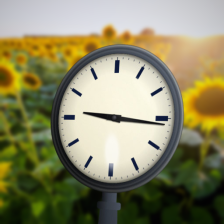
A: 9 h 16 min
